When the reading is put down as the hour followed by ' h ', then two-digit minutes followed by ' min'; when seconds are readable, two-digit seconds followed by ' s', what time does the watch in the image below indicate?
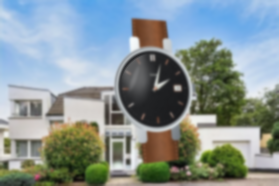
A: 2 h 03 min
